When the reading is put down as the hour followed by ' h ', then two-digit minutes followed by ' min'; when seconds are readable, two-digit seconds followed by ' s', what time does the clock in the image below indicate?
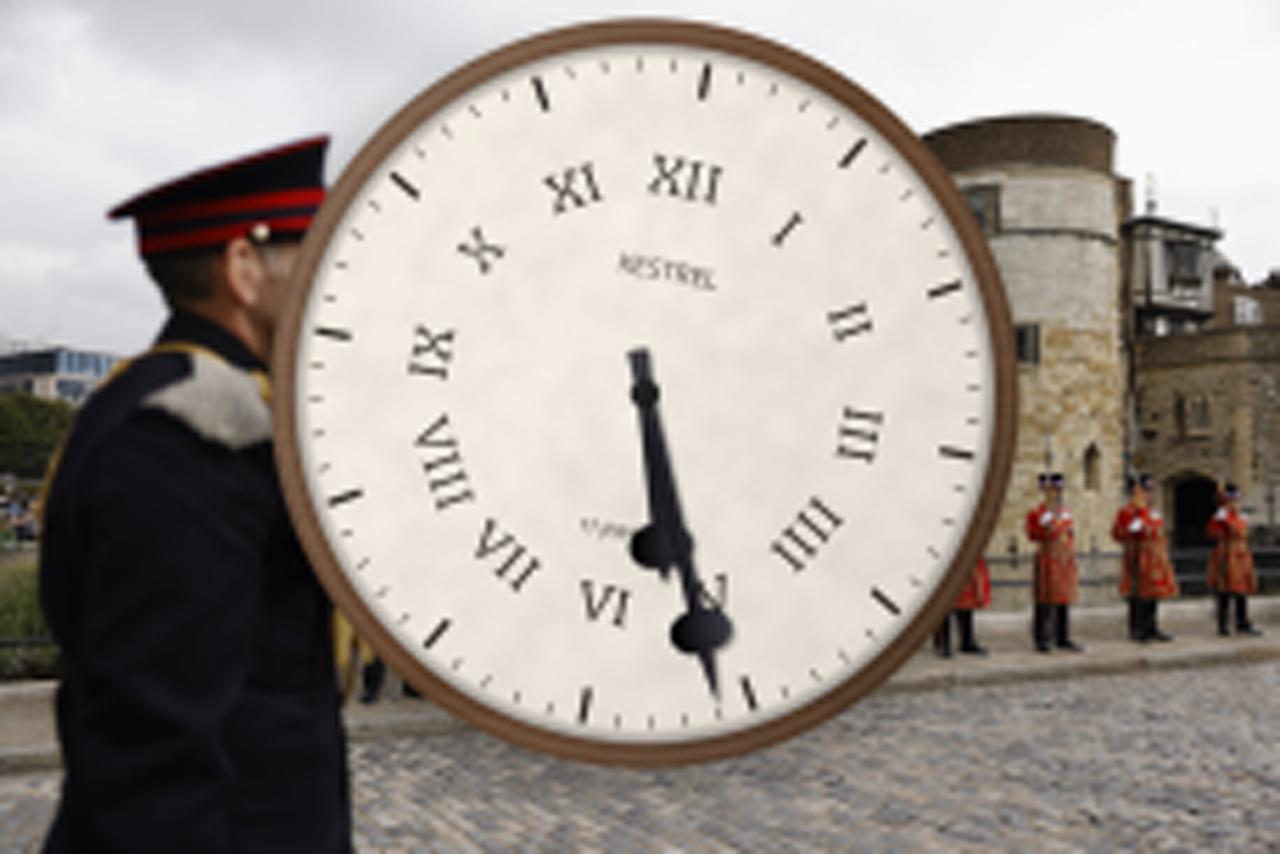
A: 5 h 26 min
